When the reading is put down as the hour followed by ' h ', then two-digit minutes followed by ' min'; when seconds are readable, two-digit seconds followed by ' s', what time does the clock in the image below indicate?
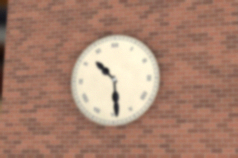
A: 10 h 29 min
